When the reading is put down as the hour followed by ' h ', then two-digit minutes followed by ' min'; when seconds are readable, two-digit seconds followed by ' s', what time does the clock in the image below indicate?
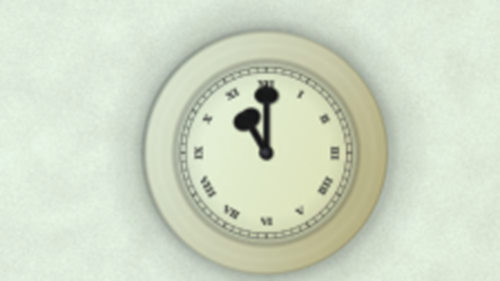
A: 11 h 00 min
